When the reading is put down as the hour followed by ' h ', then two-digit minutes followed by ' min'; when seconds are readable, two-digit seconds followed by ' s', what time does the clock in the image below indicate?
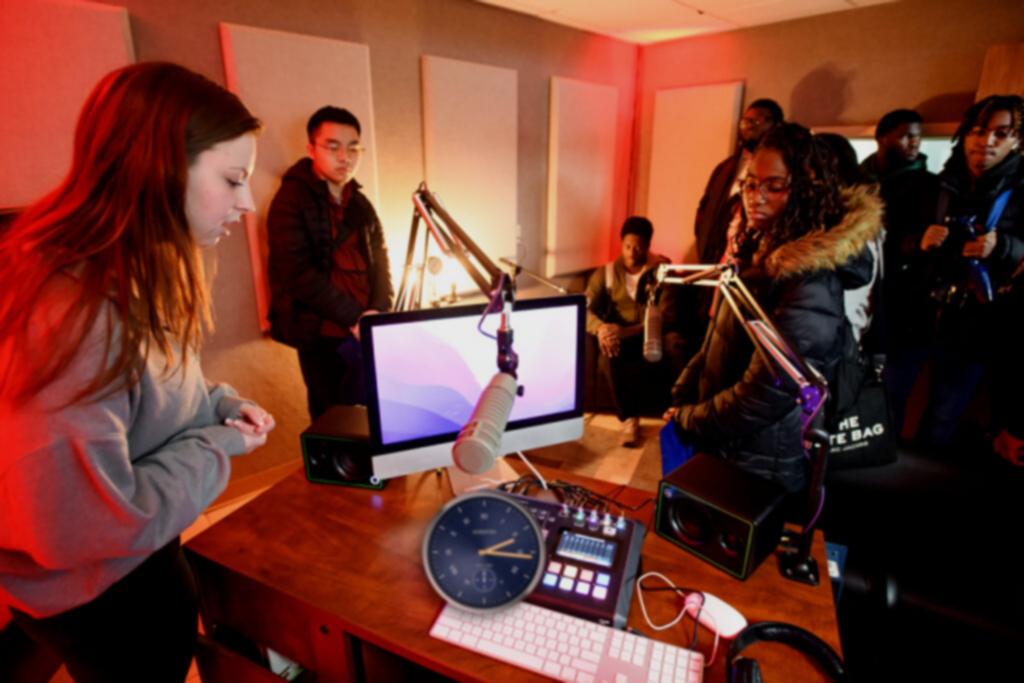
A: 2 h 16 min
